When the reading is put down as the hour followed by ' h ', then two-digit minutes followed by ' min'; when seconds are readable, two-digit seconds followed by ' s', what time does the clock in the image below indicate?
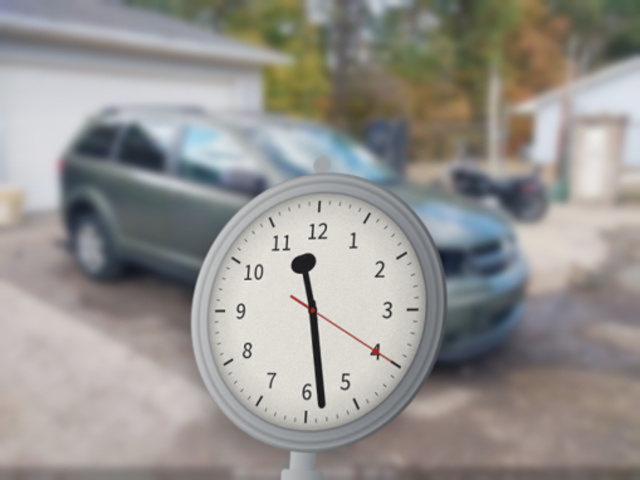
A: 11 h 28 min 20 s
